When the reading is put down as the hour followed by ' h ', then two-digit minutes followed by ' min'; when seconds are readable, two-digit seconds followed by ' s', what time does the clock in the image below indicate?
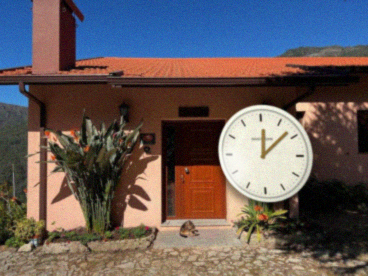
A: 12 h 08 min
